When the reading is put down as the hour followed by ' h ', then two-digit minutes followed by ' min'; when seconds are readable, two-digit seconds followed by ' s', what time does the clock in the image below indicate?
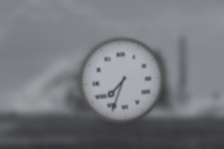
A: 7 h 34 min
